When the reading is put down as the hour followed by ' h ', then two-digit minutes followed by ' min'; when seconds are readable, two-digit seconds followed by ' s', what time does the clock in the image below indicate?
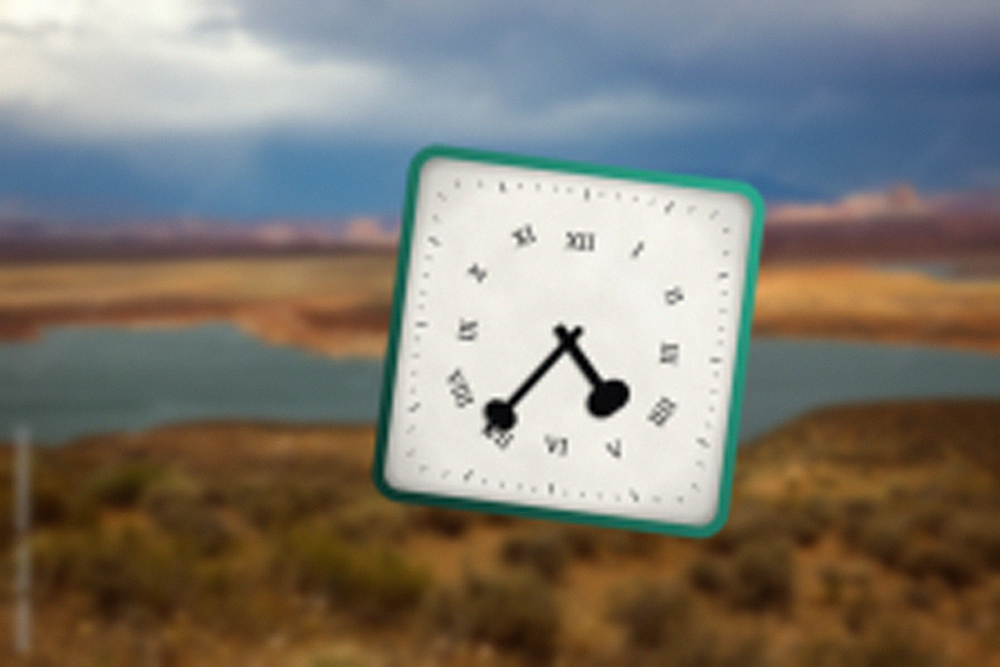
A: 4 h 36 min
